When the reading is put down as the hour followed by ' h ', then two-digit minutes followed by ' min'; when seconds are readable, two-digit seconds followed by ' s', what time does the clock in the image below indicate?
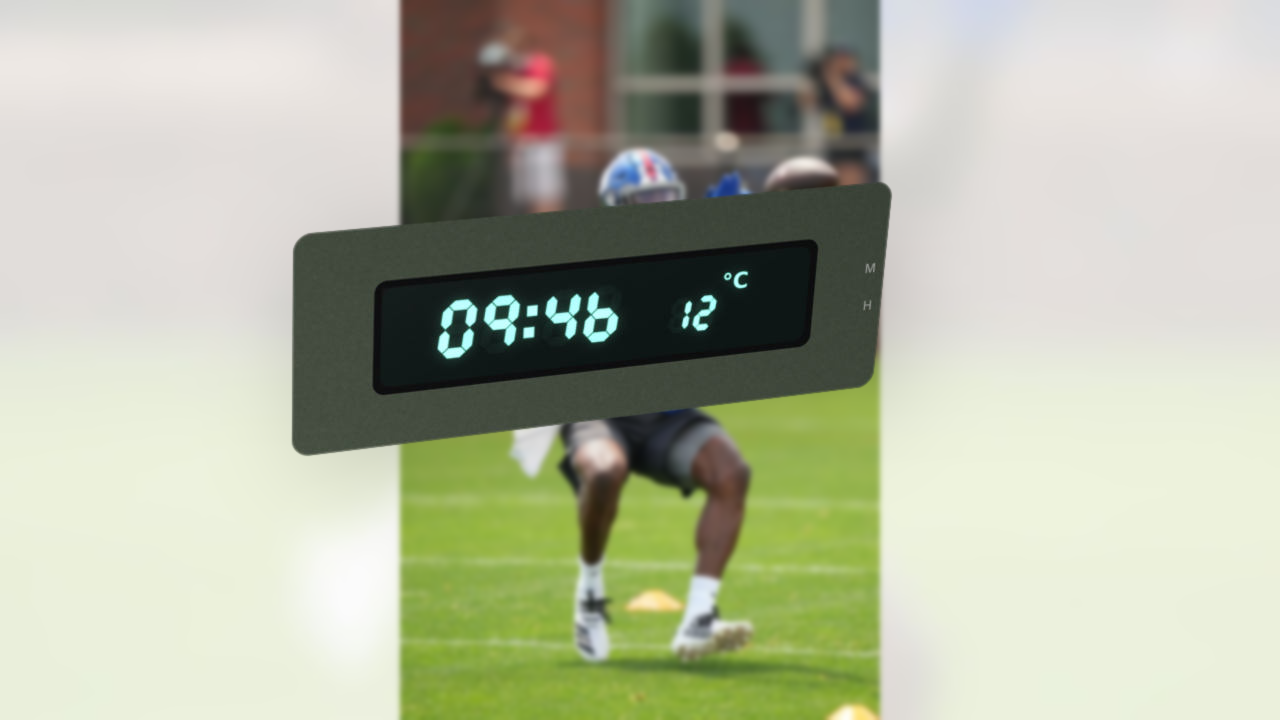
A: 9 h 46 min
